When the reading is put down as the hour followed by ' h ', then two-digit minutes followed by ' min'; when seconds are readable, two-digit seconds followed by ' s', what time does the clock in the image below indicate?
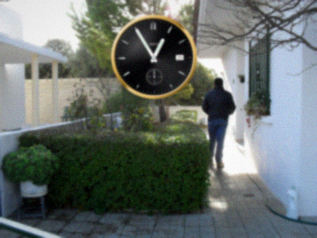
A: 12 h 55 min
